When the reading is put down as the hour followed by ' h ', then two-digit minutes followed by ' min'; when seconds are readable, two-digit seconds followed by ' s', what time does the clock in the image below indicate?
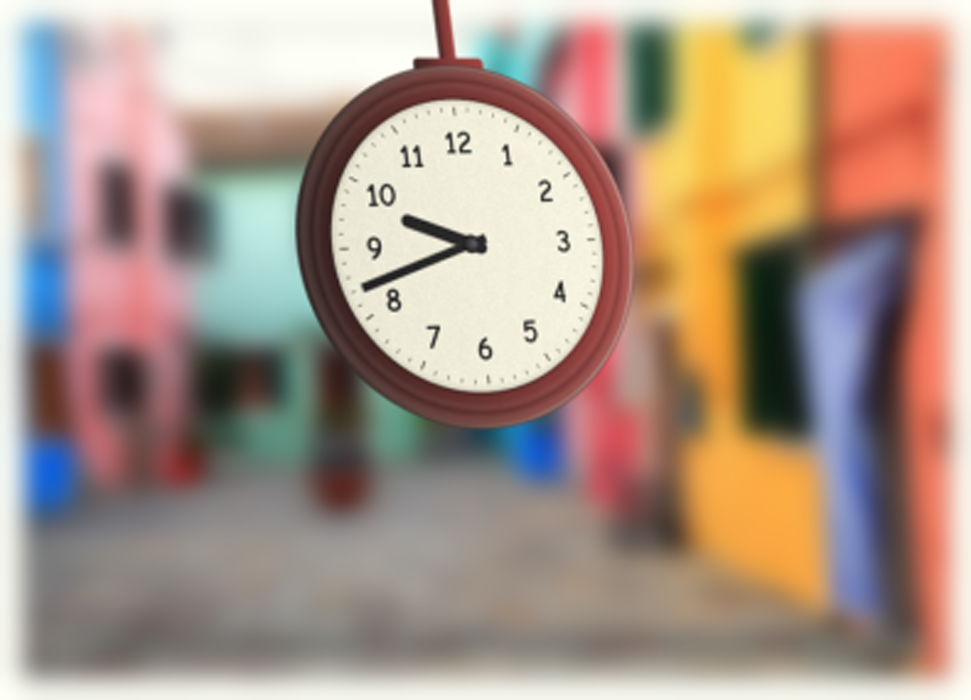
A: 9 h 42 min
